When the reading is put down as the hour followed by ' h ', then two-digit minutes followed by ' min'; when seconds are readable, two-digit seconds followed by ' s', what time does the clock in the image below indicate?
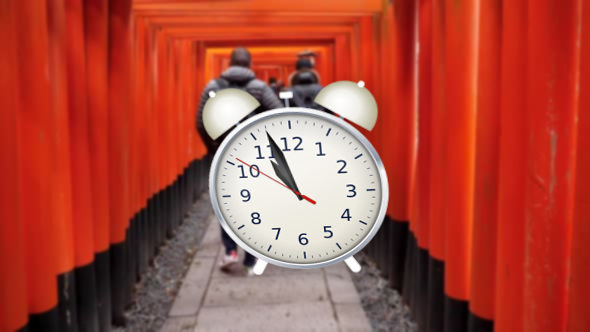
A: 10 h 56 min 51 s
